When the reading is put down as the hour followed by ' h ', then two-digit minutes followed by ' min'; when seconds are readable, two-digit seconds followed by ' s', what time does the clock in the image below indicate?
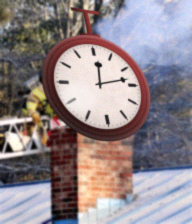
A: 12 h 13 min
